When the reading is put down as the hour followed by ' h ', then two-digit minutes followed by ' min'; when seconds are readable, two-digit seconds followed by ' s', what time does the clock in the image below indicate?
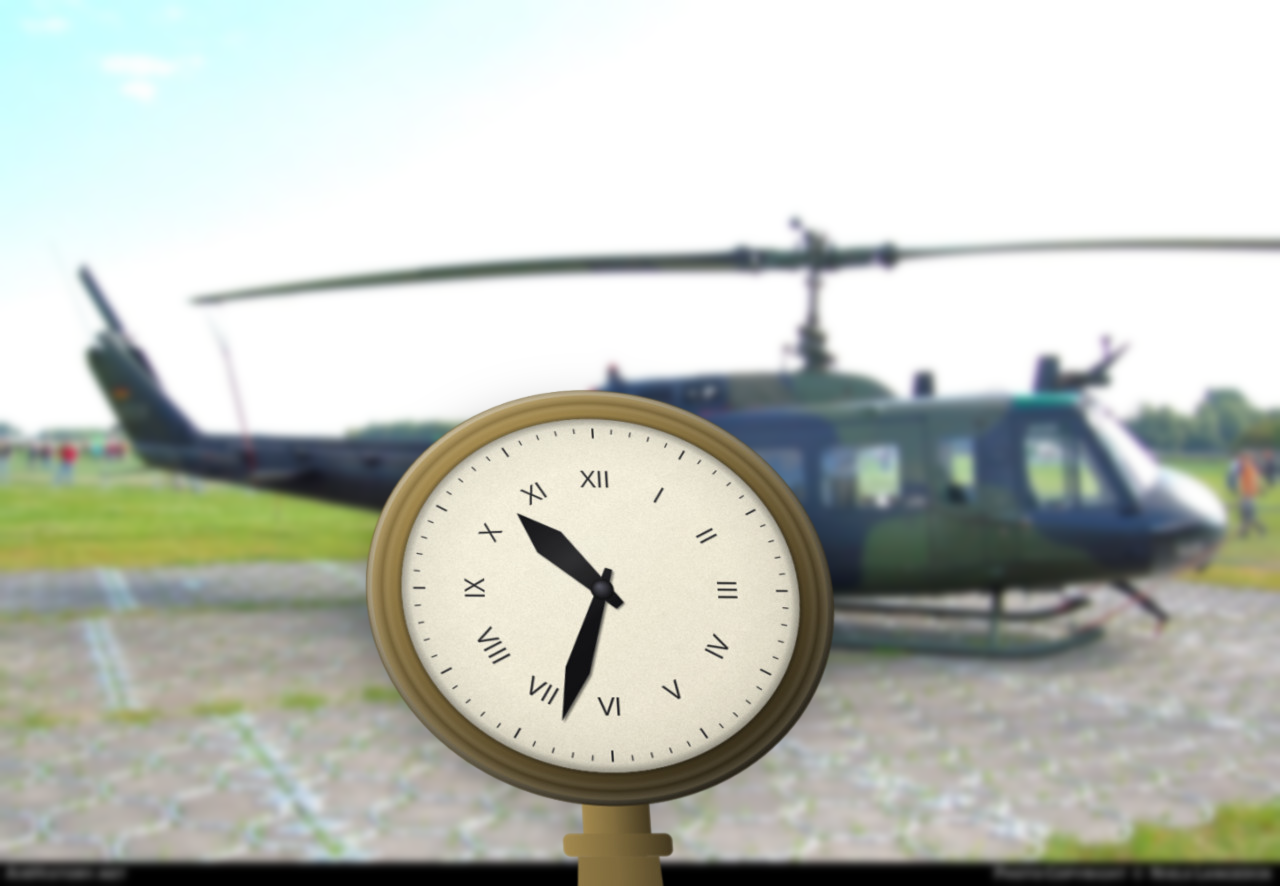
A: 10 h 33 min
